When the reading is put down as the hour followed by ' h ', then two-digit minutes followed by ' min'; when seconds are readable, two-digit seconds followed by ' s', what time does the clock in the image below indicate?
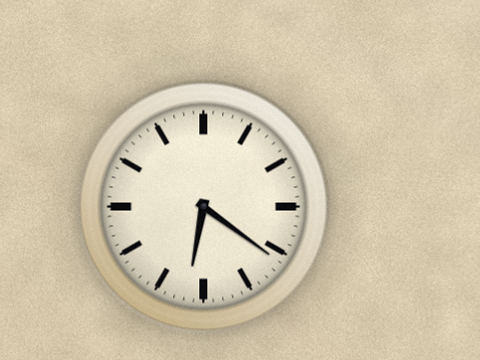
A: 6 h 21 min
